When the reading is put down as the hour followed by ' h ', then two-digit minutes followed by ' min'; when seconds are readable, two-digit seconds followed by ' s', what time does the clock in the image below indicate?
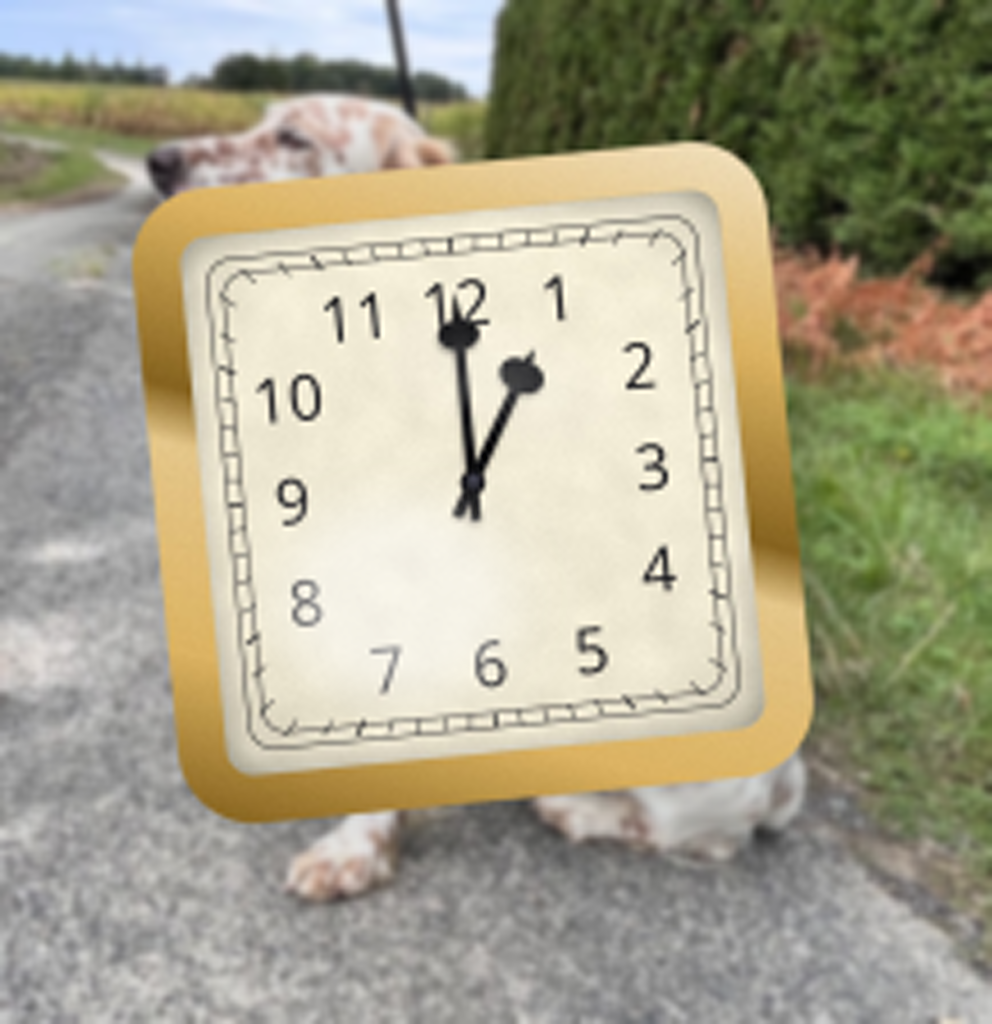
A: 1 h 00 min
